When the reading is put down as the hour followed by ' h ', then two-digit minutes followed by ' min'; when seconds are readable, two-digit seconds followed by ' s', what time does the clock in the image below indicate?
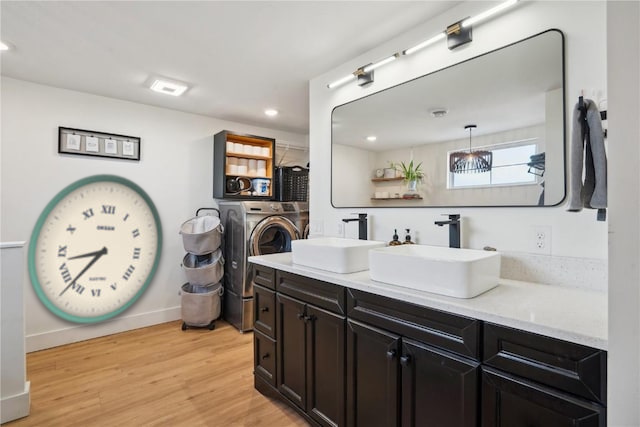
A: 8 h 37 min
